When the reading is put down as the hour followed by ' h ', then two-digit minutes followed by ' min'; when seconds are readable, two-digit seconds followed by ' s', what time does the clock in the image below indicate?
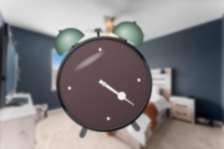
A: 4 h 22 min
